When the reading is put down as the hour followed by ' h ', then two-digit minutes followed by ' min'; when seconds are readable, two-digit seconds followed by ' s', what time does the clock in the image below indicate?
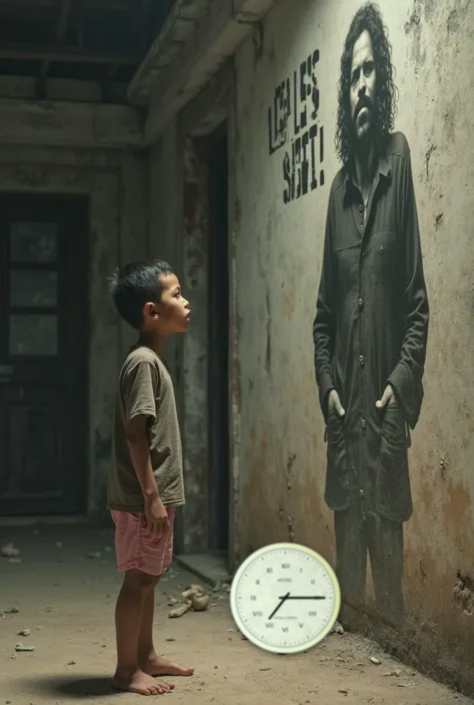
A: 7 h 15 min
